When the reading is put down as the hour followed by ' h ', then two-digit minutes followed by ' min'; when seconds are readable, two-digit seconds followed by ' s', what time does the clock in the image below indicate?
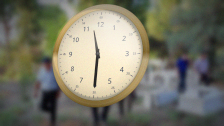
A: 11 h 30 min
